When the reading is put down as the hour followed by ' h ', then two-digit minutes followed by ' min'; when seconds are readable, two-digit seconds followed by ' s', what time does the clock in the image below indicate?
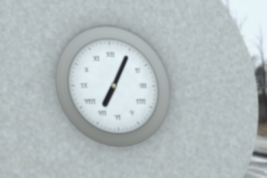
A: 7 h 05 min
